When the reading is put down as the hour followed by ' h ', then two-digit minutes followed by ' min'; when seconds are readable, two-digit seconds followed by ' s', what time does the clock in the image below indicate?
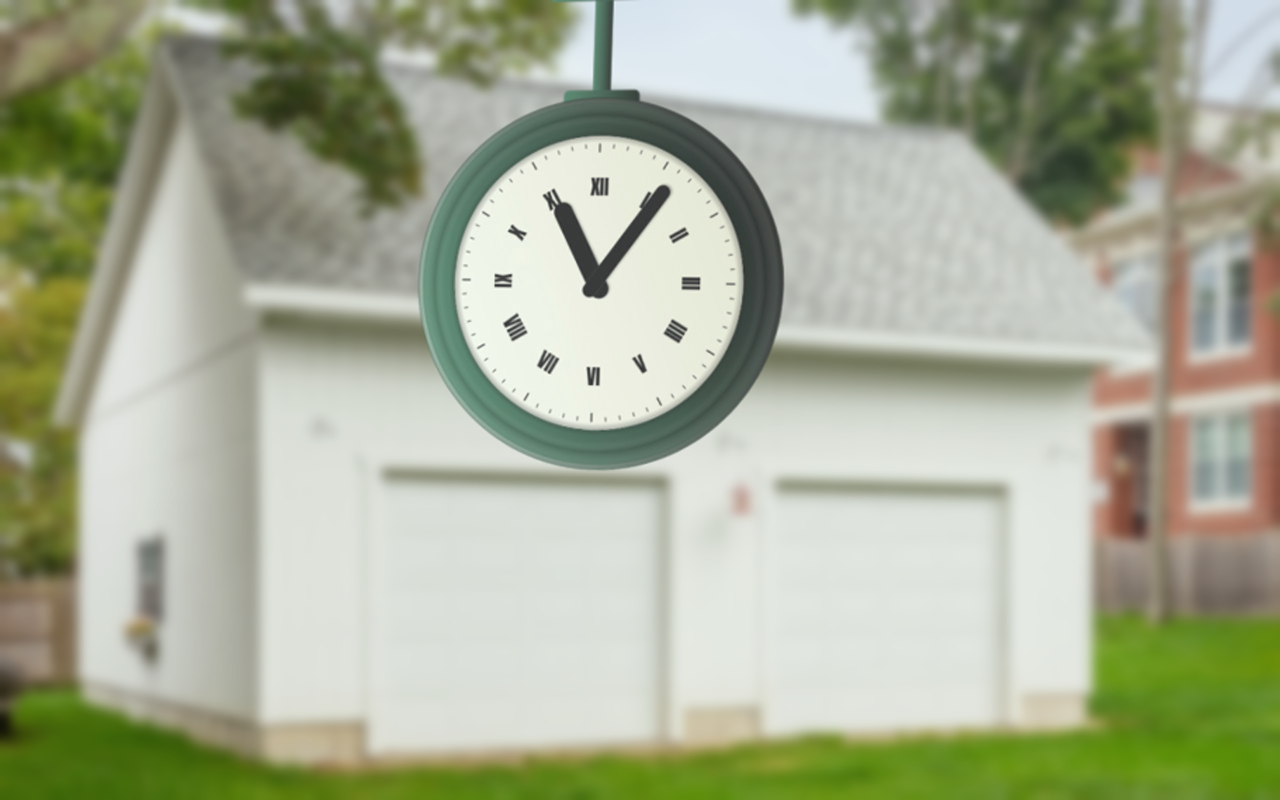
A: 11 h 06 min
